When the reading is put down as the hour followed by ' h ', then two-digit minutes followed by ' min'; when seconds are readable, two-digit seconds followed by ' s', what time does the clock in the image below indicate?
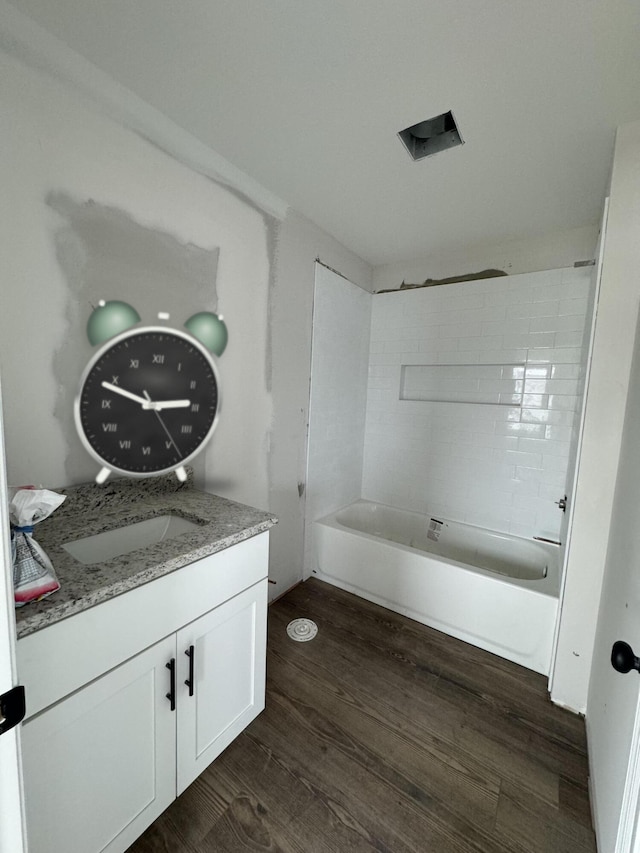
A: 2 h 48 min 24 s
